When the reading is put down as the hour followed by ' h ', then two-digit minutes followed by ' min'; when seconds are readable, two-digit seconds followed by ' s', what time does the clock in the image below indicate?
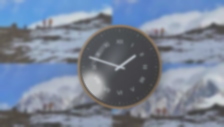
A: 1 h 48 min
